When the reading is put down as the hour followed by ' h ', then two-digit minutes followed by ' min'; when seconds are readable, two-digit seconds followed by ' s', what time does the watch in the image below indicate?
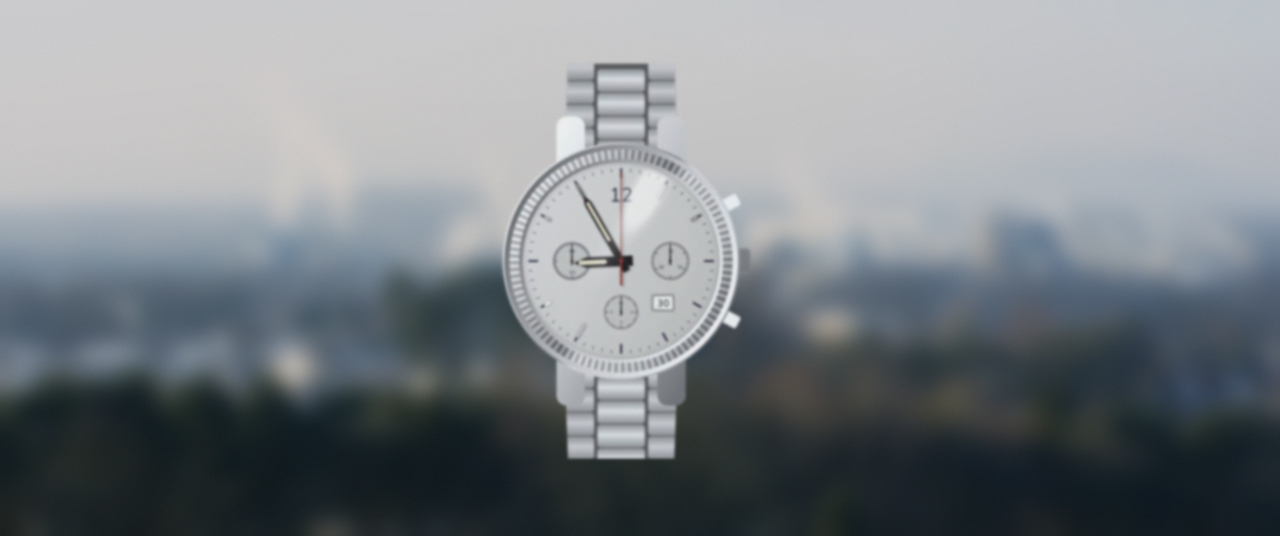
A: 8 h 55 min
